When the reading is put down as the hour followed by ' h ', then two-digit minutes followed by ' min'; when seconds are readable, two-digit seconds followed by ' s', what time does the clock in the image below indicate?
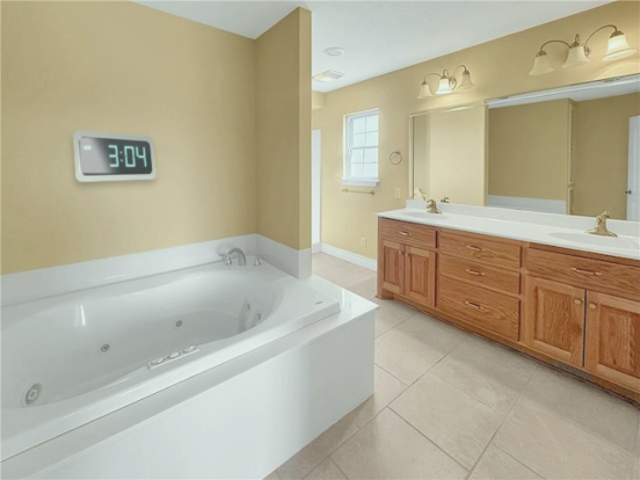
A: 3 h 04 min
